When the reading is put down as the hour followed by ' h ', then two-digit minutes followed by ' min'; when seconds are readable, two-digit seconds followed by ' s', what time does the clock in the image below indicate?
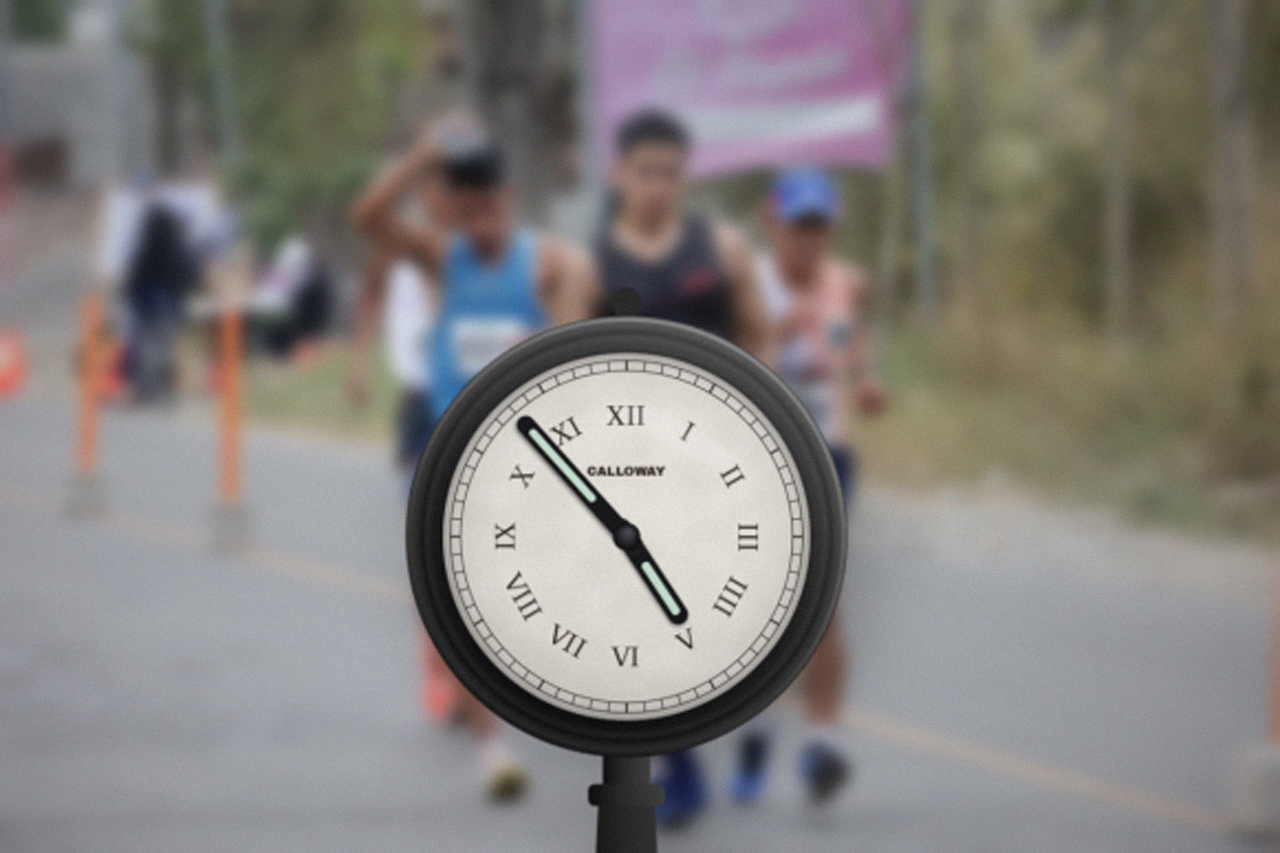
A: 4 h 53 min
